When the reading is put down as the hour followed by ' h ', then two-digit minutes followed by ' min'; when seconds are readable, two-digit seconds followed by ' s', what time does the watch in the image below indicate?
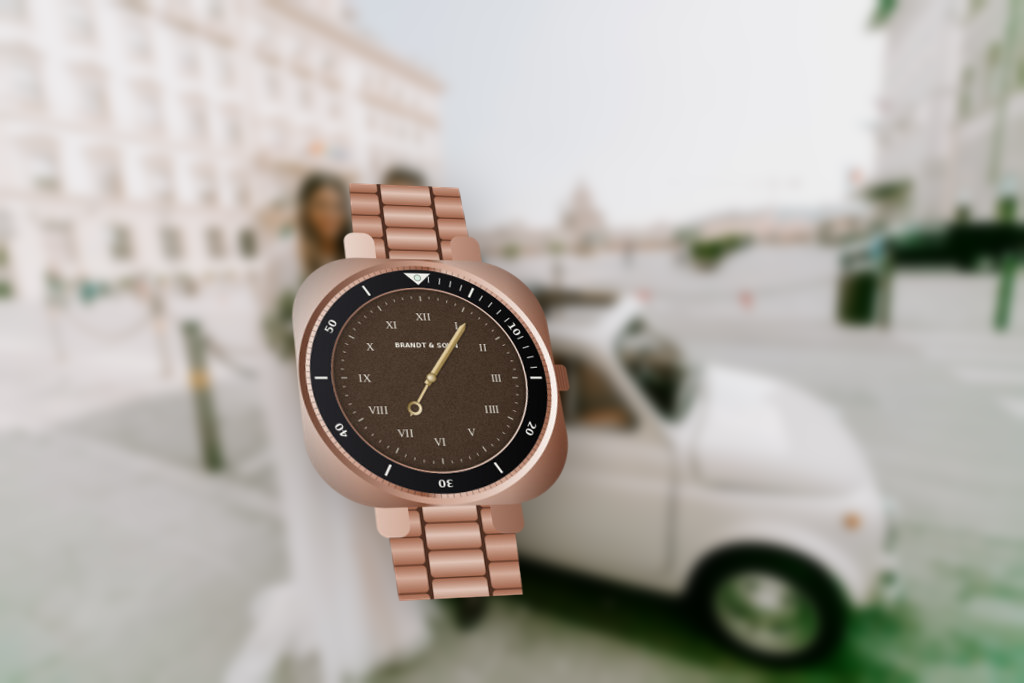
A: 7 h 06 min
